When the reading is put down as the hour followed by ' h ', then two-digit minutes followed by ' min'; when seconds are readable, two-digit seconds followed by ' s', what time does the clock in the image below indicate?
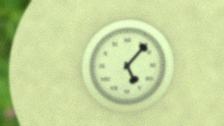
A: 5 h 07 min
